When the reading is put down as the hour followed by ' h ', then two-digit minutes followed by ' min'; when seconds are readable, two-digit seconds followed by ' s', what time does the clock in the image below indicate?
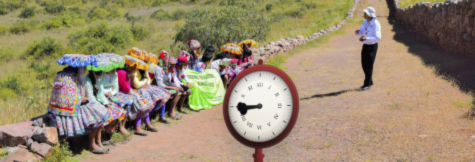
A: 8 h 45 min
